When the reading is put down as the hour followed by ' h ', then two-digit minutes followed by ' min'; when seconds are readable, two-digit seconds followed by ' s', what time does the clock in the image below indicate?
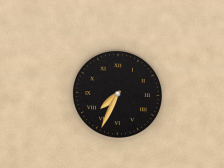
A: 7 h 34 min
